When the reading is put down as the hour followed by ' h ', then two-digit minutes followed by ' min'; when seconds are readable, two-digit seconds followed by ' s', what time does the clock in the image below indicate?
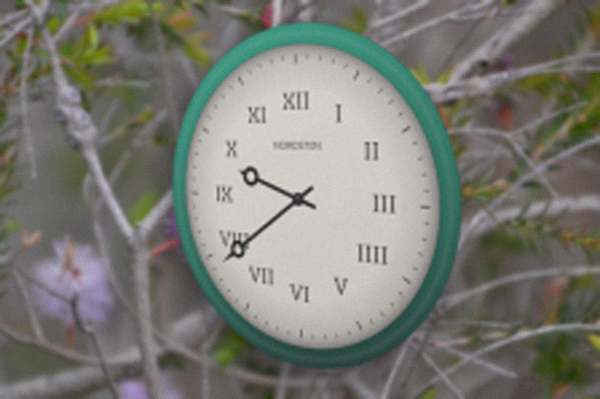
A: 9 h 39 min
